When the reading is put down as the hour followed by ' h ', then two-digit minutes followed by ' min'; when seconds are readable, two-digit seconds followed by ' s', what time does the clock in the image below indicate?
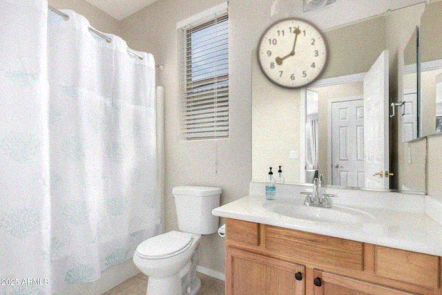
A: 8 h 02 min
